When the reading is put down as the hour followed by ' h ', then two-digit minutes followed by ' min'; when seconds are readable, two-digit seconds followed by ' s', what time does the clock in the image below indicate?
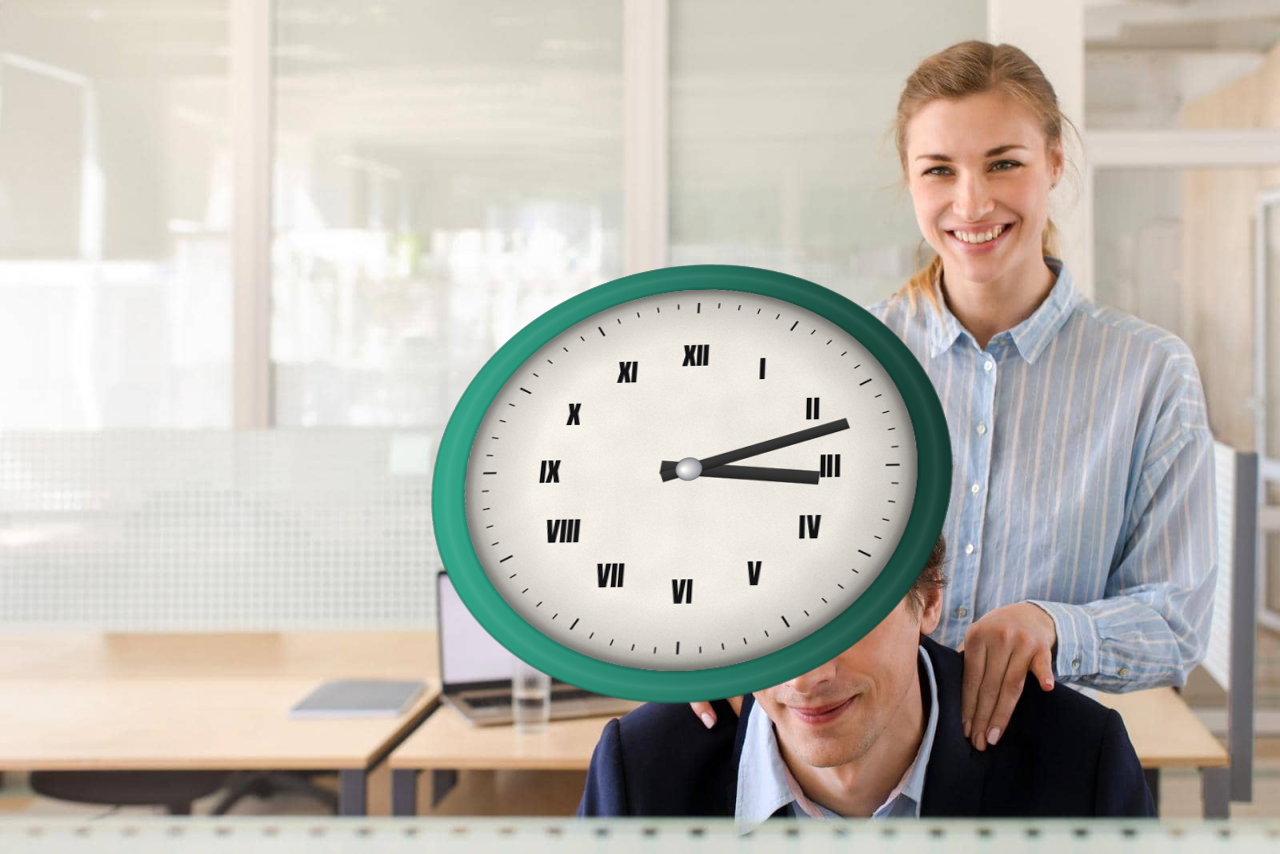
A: 3 h 12 min
